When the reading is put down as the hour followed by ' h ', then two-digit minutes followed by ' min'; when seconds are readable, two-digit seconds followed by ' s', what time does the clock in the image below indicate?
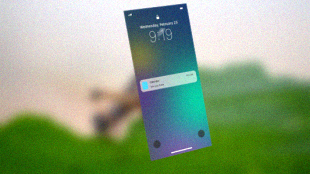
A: 9 h 19 min
